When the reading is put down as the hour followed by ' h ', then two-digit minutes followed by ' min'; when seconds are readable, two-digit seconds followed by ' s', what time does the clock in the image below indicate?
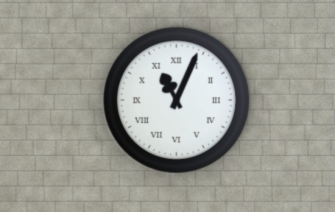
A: 11 h 04 min
